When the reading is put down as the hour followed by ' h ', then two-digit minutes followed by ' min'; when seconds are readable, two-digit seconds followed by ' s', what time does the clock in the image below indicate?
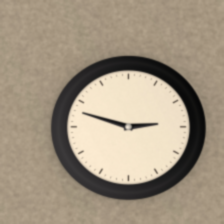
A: 2 h 48 min
